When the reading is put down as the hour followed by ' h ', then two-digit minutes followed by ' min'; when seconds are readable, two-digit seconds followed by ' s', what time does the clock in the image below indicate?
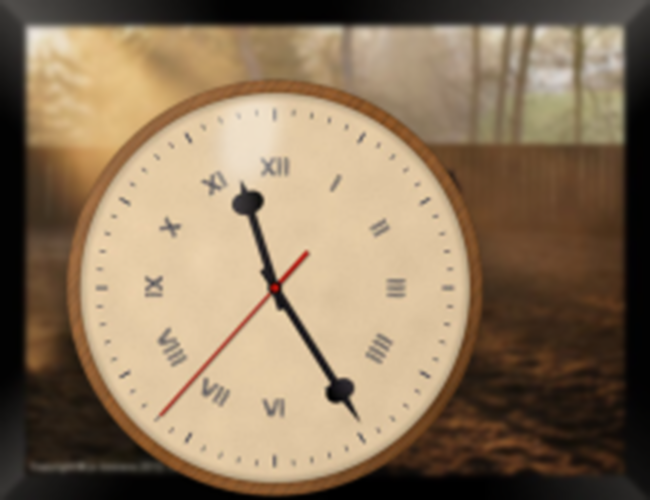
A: 11 h 24 min 37 s
